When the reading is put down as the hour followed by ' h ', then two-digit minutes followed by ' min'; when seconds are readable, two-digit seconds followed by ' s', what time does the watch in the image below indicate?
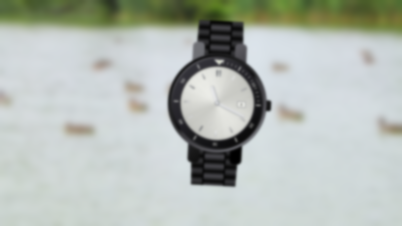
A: 11 h 19 min
